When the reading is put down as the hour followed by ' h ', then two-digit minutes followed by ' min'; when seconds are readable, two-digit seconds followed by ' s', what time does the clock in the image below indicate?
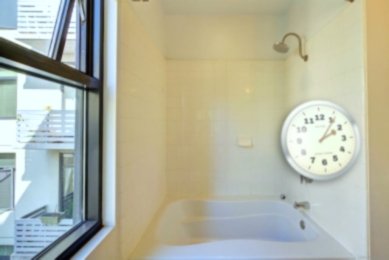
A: 2 h 06 min
